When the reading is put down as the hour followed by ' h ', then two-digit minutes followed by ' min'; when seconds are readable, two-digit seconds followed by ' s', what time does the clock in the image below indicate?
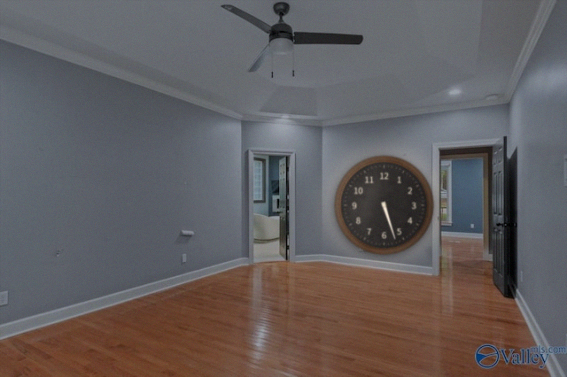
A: 5 h 27 min
